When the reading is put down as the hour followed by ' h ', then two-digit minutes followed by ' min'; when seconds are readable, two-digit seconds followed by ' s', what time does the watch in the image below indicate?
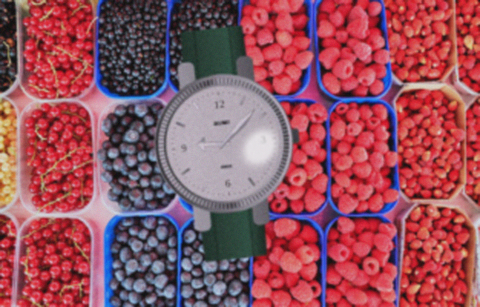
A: 9 h 08 min
